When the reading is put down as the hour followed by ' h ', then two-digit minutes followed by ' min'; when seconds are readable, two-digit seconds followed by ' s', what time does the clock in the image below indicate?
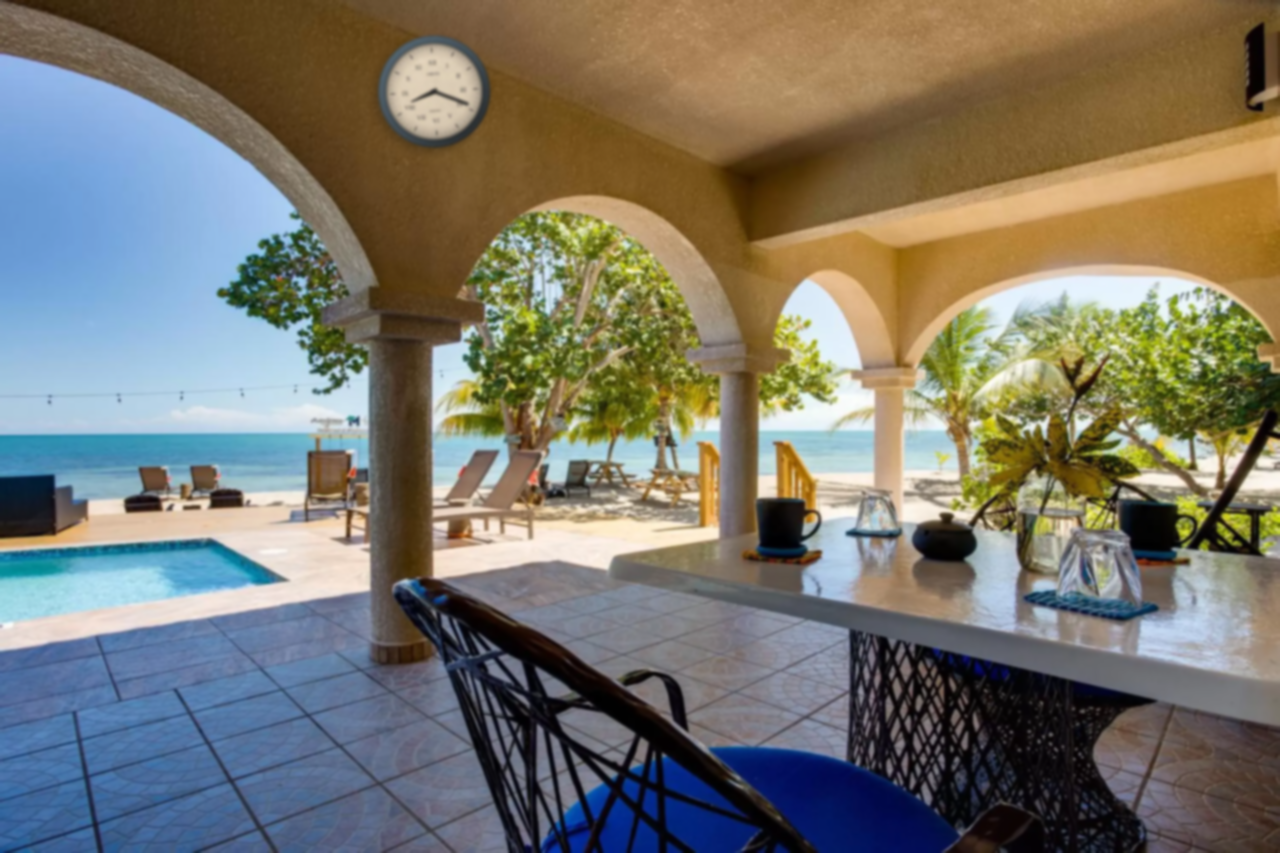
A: 8 h 19 min
